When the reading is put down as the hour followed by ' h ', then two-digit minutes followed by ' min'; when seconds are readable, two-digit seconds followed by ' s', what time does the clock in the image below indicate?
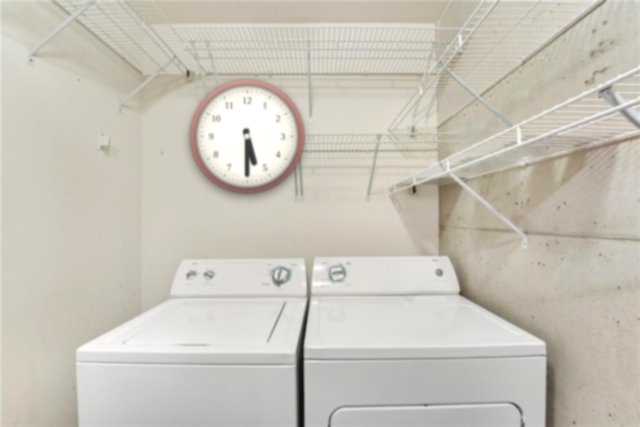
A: 5 h 30 min
